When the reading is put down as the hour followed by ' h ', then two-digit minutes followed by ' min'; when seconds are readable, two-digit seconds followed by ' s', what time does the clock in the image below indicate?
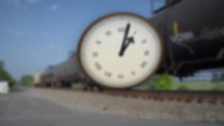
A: 1 h 02 min
